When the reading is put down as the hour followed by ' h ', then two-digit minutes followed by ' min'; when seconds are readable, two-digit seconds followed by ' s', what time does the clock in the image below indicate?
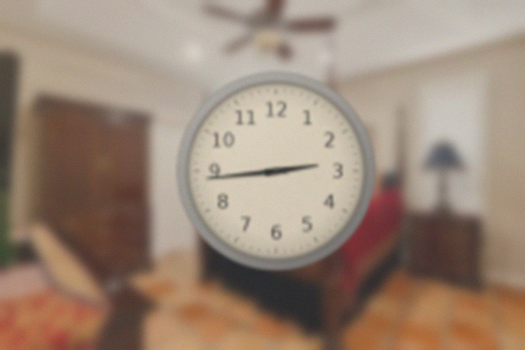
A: 2 h 44 min
